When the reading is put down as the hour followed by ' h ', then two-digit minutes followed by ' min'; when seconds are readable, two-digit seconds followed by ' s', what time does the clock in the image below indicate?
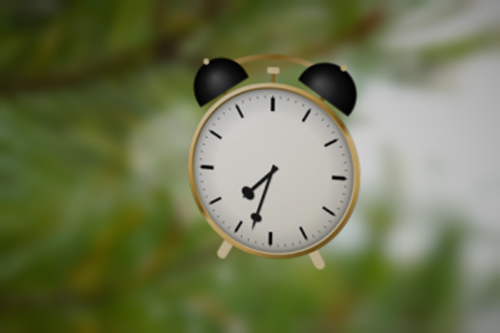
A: 7 h 33 min
